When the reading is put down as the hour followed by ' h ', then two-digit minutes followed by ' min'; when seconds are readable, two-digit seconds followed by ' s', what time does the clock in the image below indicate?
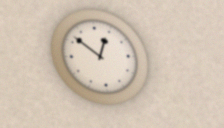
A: 12 h 52 min
